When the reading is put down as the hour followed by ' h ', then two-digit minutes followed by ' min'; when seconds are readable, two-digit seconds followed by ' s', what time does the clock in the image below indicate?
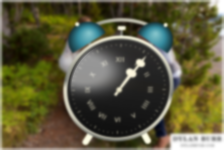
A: 1 h 06 min
